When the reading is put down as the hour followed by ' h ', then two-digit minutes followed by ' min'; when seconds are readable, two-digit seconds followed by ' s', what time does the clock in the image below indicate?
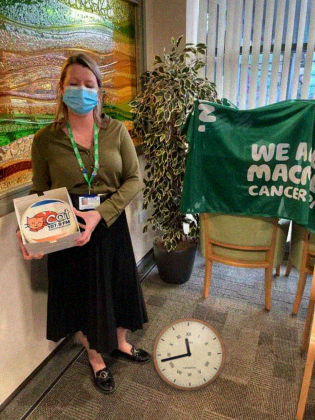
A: 11 h 43 min
